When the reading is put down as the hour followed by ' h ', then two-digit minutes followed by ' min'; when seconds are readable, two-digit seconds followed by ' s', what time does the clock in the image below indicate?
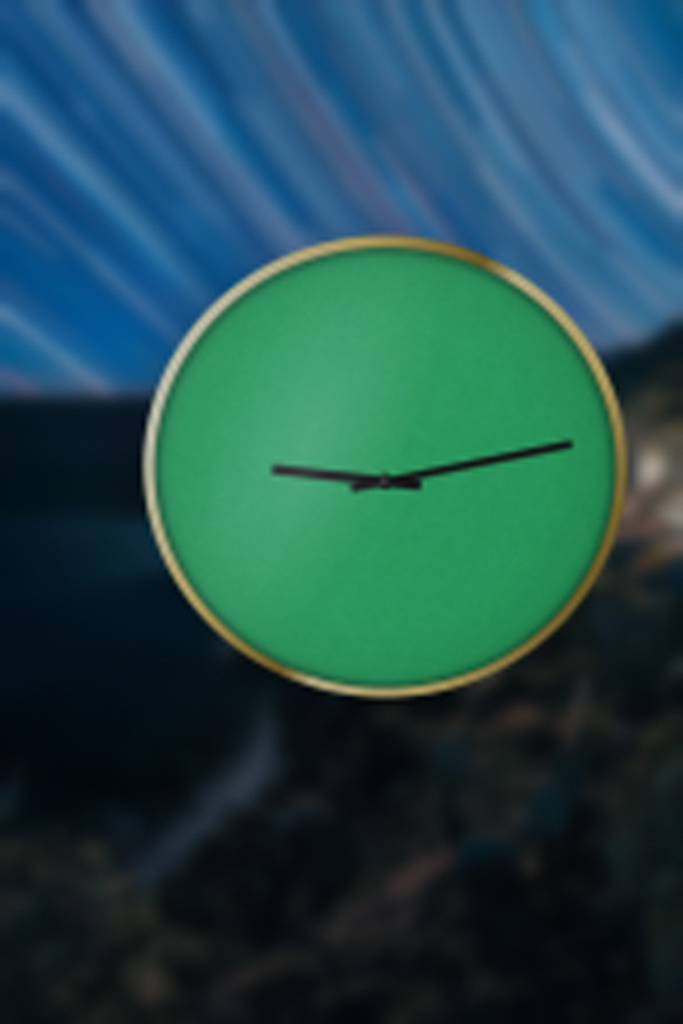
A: 9 h 13 min
